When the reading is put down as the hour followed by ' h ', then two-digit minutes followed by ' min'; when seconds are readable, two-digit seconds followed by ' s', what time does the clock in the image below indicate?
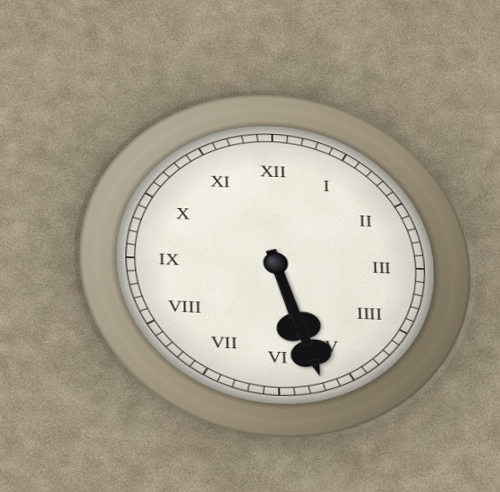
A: 5 h 27 min
